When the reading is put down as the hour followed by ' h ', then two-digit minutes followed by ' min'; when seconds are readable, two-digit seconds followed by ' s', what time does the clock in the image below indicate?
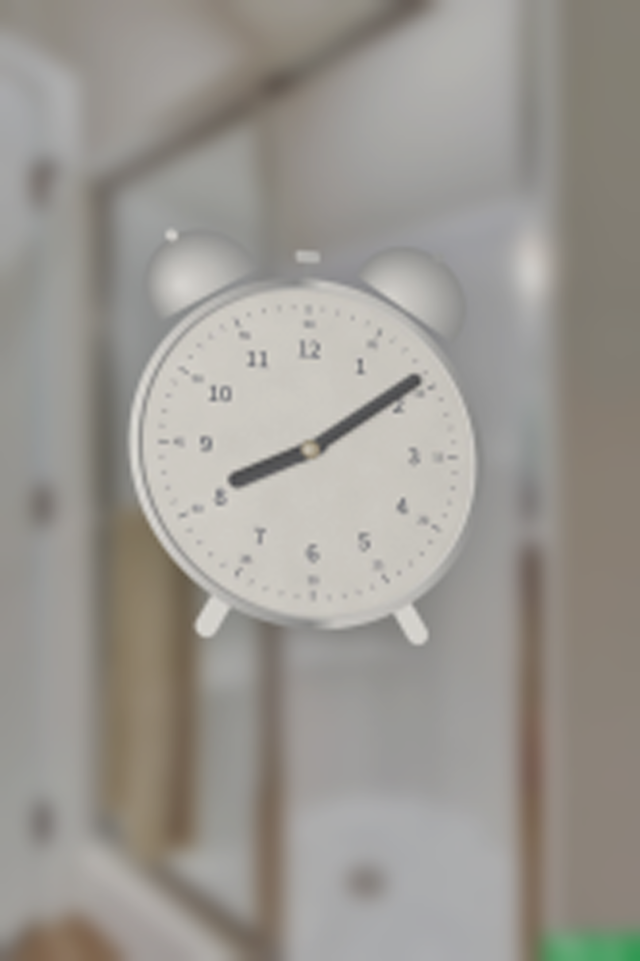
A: 8 h 09 min
